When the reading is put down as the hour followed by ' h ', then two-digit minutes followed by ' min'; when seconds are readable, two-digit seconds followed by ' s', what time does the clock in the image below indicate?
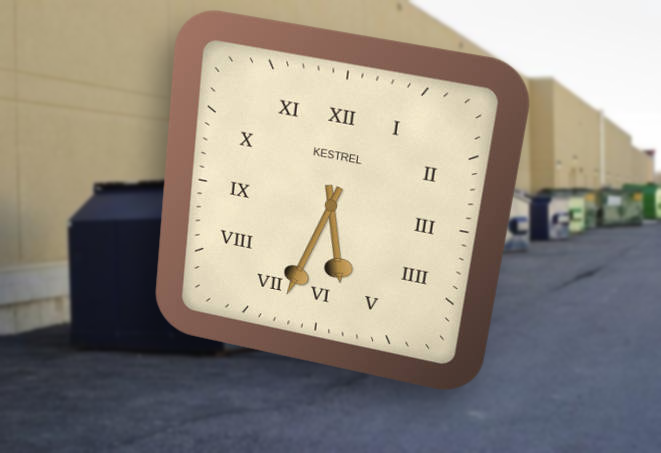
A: 5 h 33 min
